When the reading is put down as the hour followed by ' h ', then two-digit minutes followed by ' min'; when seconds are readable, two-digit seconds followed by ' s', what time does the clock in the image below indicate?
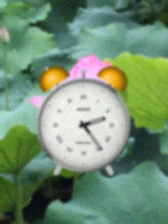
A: 2 h 24 min
